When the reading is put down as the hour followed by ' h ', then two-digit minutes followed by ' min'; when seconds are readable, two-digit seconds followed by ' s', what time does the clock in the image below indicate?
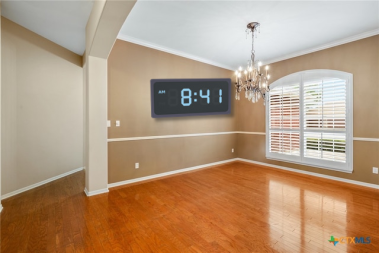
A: 8 h 41 min
